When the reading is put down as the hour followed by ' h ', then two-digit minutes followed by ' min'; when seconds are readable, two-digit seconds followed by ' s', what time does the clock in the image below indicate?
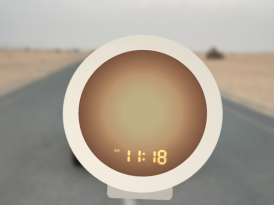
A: 11 h 18 min
